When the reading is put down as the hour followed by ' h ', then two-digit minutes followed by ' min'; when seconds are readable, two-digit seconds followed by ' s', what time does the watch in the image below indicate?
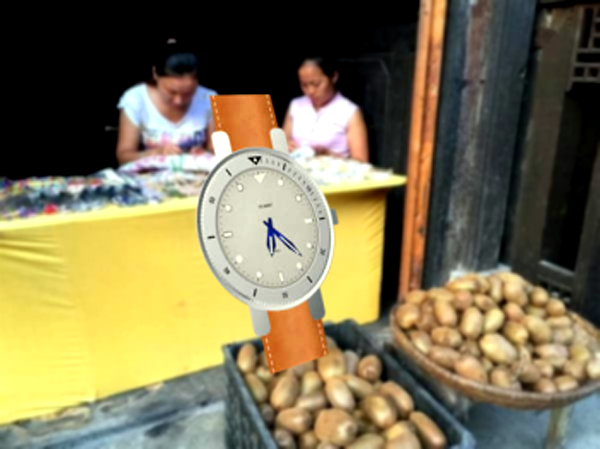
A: 6 h 23 min
